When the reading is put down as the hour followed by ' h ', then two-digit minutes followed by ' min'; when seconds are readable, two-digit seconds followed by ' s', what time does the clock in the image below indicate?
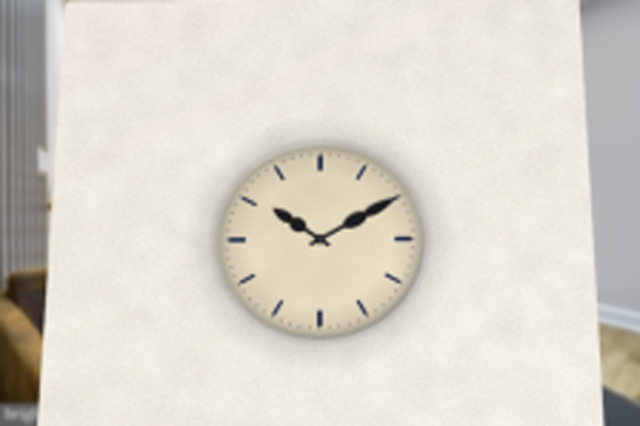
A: 10 h 10 min
